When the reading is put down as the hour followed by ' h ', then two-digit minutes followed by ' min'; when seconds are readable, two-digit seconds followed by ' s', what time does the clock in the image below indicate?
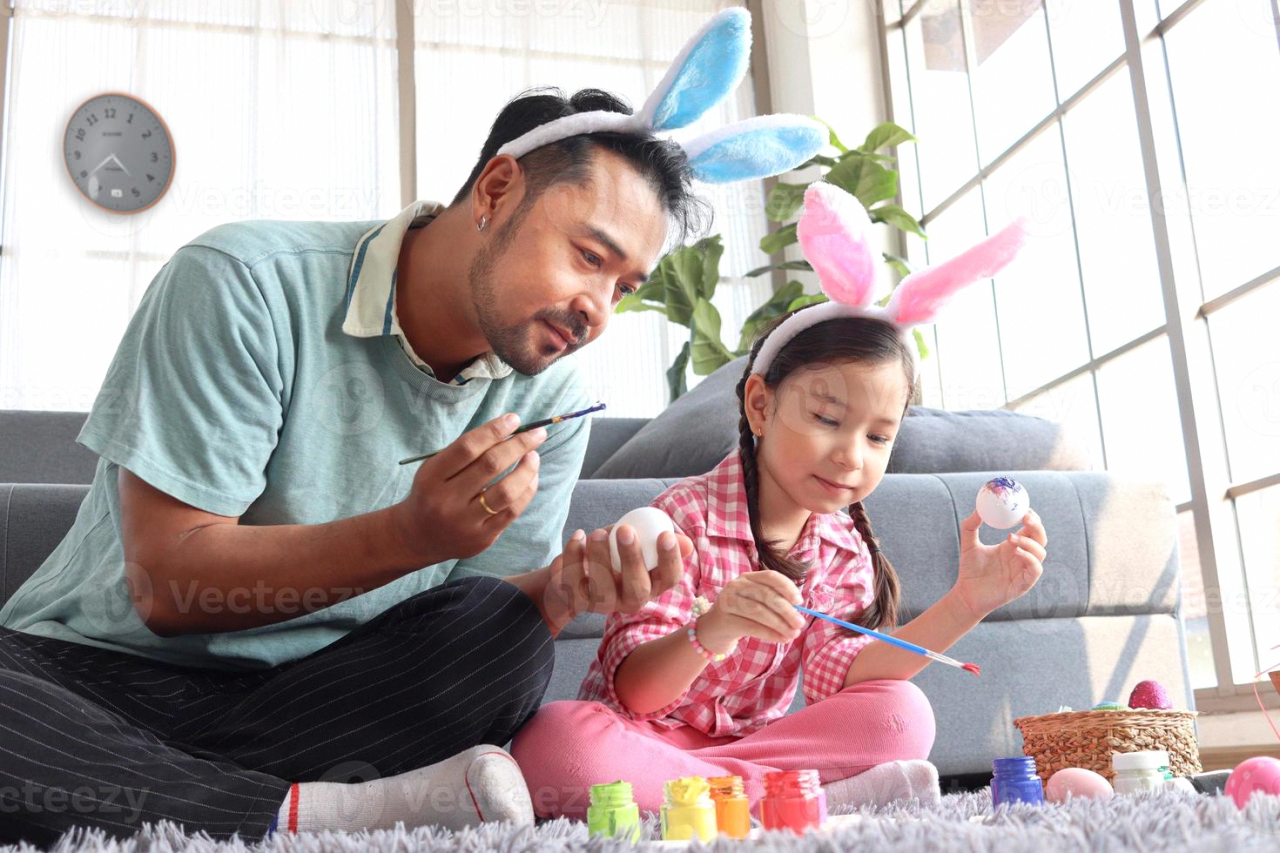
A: 4 h 39 min
